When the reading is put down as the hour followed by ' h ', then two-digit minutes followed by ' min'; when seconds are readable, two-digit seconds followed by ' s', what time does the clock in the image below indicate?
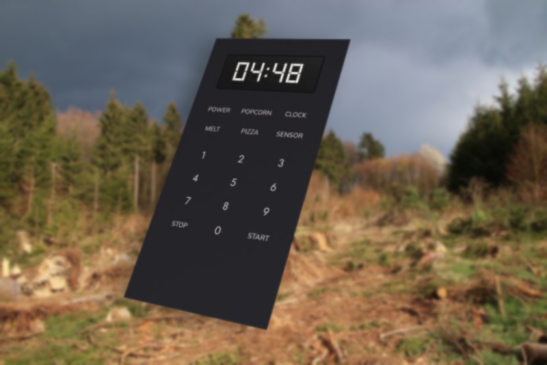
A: 4 h 48 min
